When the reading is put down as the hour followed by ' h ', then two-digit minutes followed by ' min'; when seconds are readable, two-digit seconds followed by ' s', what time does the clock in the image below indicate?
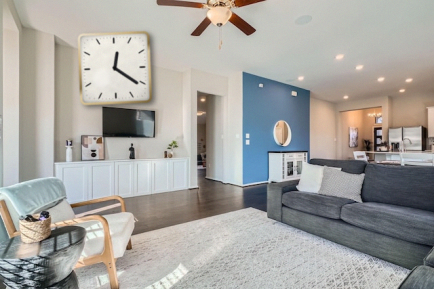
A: 12 h 21 min
